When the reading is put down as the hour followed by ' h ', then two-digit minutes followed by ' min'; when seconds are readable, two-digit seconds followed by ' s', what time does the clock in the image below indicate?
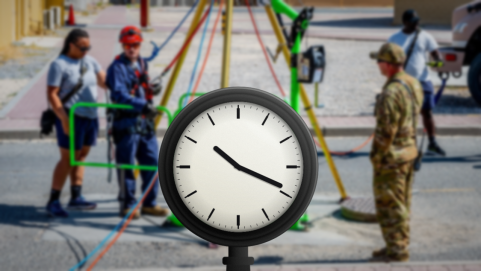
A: 10 h 19 min
